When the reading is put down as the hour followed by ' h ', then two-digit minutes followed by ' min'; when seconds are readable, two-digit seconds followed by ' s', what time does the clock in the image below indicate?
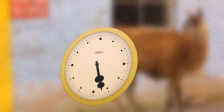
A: 5 h 27 min
